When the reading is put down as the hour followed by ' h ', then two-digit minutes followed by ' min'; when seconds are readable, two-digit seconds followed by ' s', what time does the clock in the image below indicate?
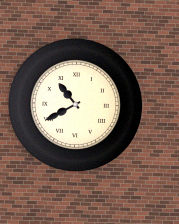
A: 10 h 40 min
